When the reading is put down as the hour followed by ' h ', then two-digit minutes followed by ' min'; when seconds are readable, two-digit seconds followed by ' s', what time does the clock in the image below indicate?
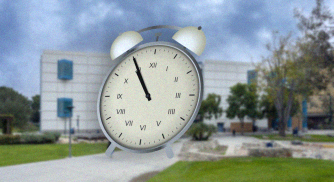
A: 10 h 55 min
